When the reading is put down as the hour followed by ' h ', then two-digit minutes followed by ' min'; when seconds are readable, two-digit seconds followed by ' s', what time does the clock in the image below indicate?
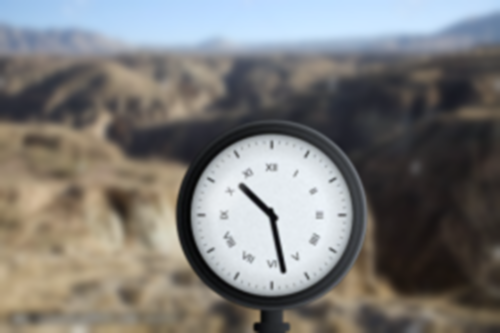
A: 10 h 28 min
